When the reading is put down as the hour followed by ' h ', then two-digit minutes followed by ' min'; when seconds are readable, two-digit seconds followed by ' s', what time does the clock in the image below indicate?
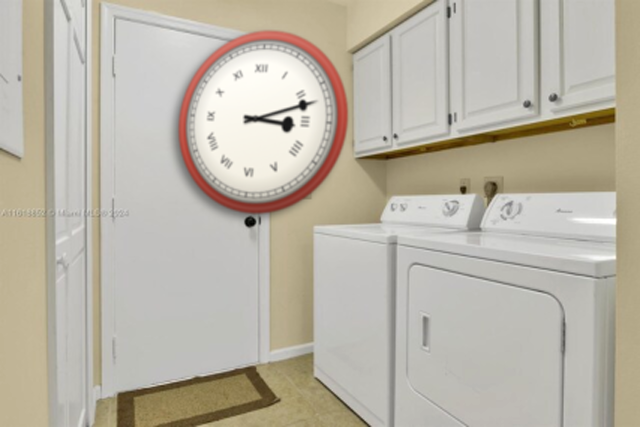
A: 3 h 12 min
